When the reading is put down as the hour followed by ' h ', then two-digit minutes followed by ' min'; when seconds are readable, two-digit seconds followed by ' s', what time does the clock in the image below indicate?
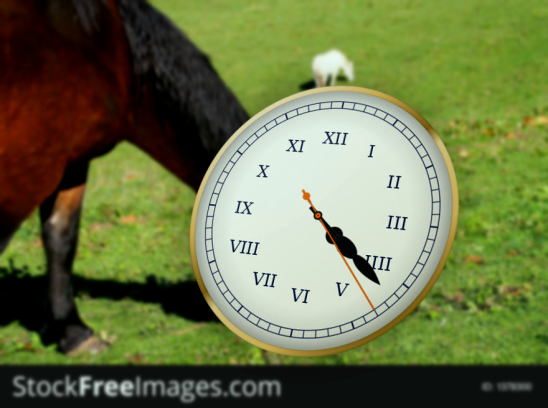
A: 4 h 21 min 23 s
